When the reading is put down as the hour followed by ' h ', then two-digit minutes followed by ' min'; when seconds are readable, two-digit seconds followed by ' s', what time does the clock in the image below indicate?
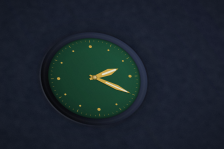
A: 2 h 20 min
